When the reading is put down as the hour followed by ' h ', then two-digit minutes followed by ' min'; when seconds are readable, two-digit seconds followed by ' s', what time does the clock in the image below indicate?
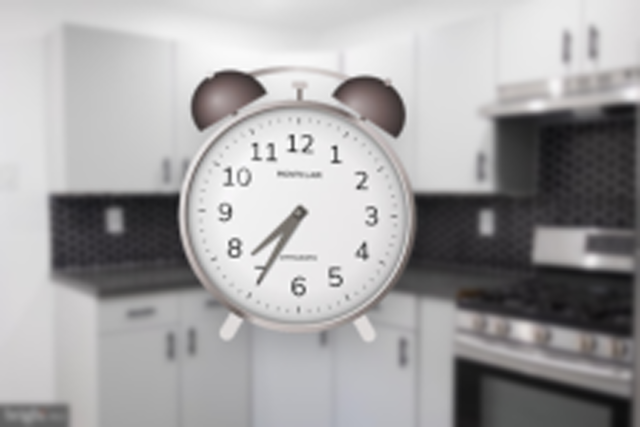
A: 7 h 35 min
